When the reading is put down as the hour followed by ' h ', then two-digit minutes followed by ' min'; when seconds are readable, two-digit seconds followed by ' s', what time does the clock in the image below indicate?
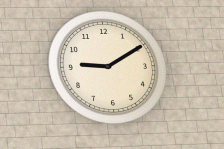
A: 9 h 10 min
